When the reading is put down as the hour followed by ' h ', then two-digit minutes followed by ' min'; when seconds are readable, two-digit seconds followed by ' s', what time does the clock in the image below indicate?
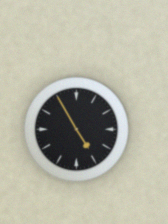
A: 4 h 55 min
